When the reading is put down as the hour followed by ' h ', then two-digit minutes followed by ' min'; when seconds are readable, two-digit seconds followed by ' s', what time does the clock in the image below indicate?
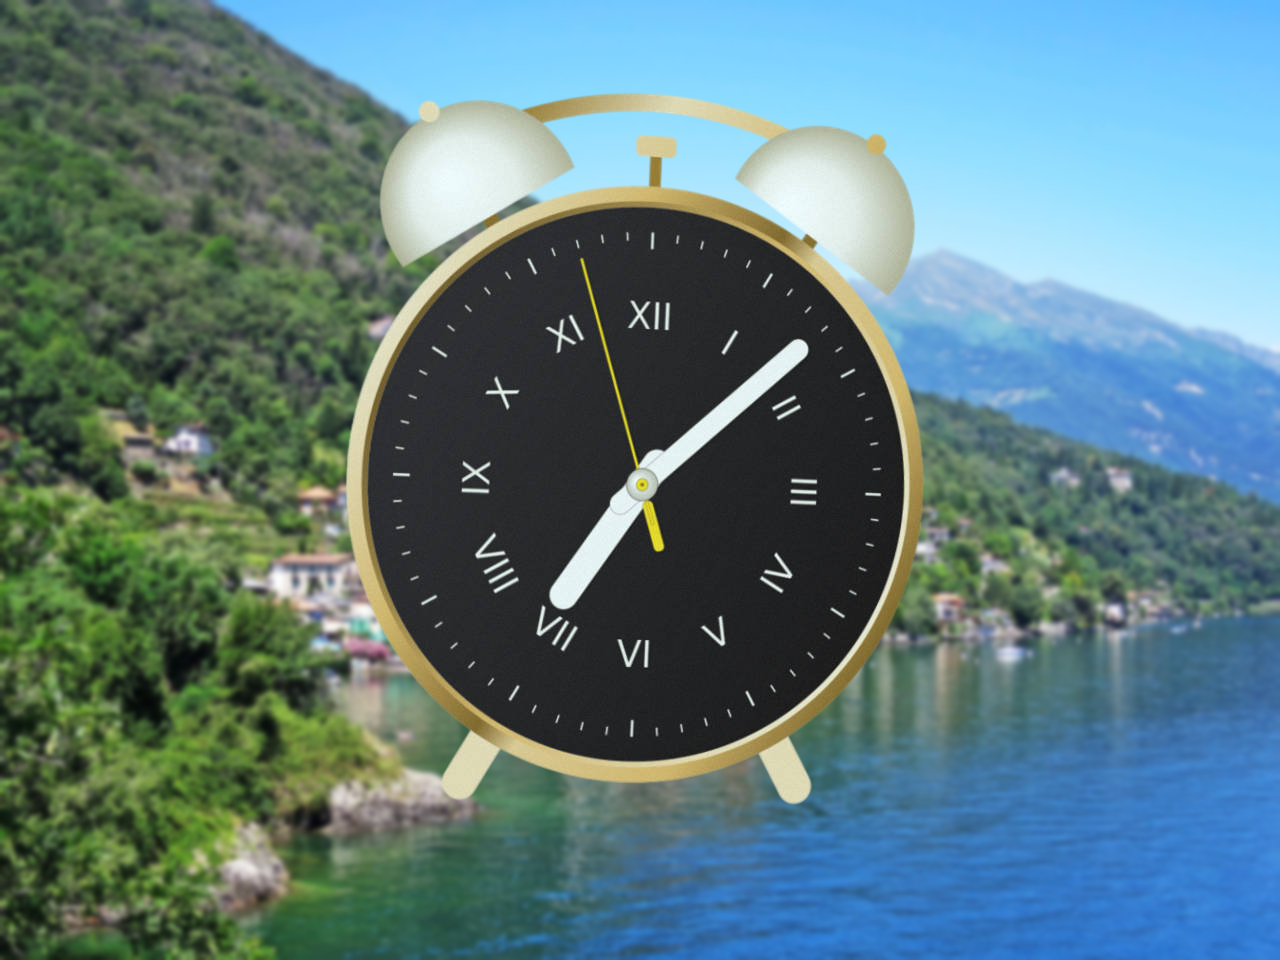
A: 7 h 07 min 57 s
